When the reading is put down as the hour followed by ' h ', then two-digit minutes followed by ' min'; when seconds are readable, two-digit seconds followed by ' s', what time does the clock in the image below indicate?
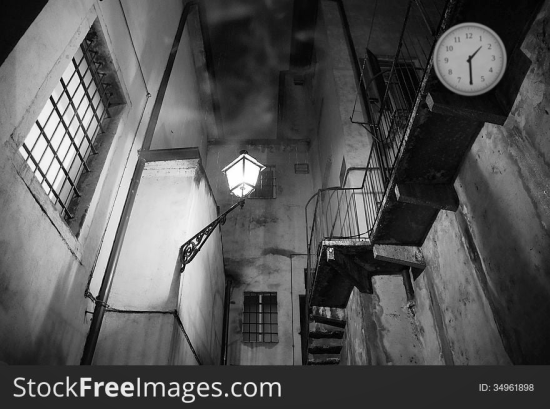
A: 1 h 30 min
